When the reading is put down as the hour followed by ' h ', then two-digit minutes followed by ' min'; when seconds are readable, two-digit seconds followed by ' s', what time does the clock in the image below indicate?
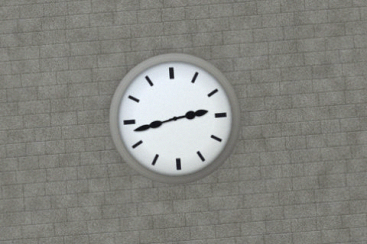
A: 2 h 43 min
